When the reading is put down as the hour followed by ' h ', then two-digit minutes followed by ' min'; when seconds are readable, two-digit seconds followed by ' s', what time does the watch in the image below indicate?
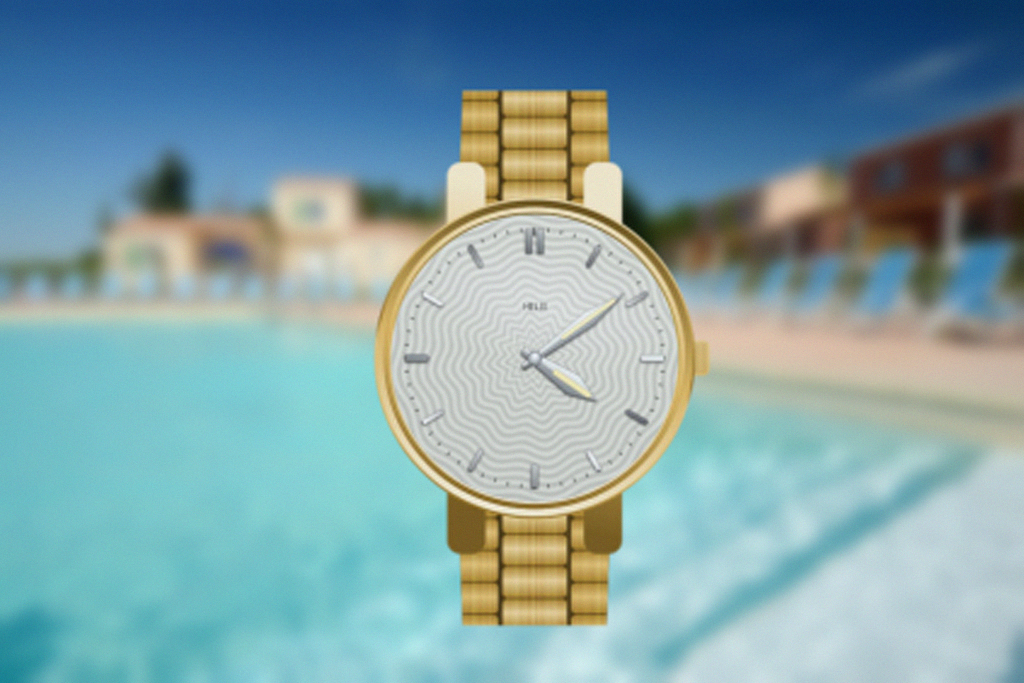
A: 4 h 09 min
